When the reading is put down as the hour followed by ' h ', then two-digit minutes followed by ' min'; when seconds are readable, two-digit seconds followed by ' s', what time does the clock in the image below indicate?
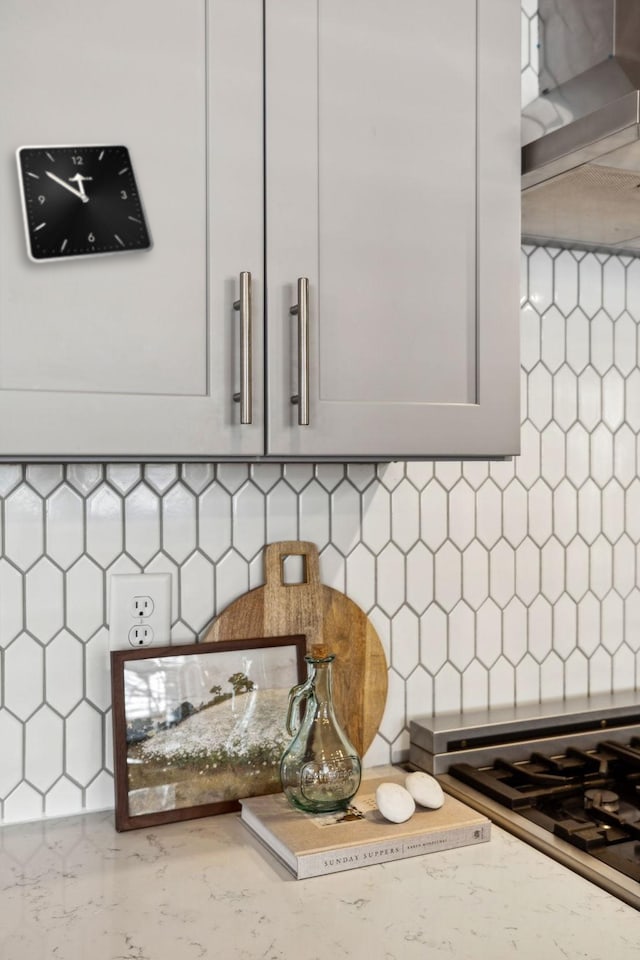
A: 11 h 52 min
